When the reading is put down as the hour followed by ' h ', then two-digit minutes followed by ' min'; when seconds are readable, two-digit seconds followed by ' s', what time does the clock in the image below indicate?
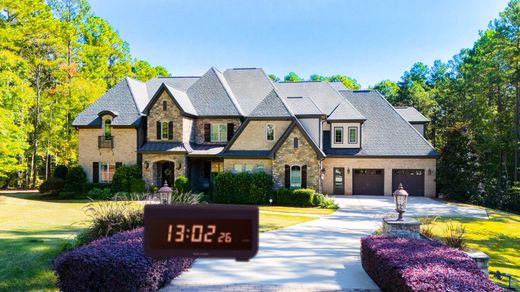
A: 13 h 02 min
